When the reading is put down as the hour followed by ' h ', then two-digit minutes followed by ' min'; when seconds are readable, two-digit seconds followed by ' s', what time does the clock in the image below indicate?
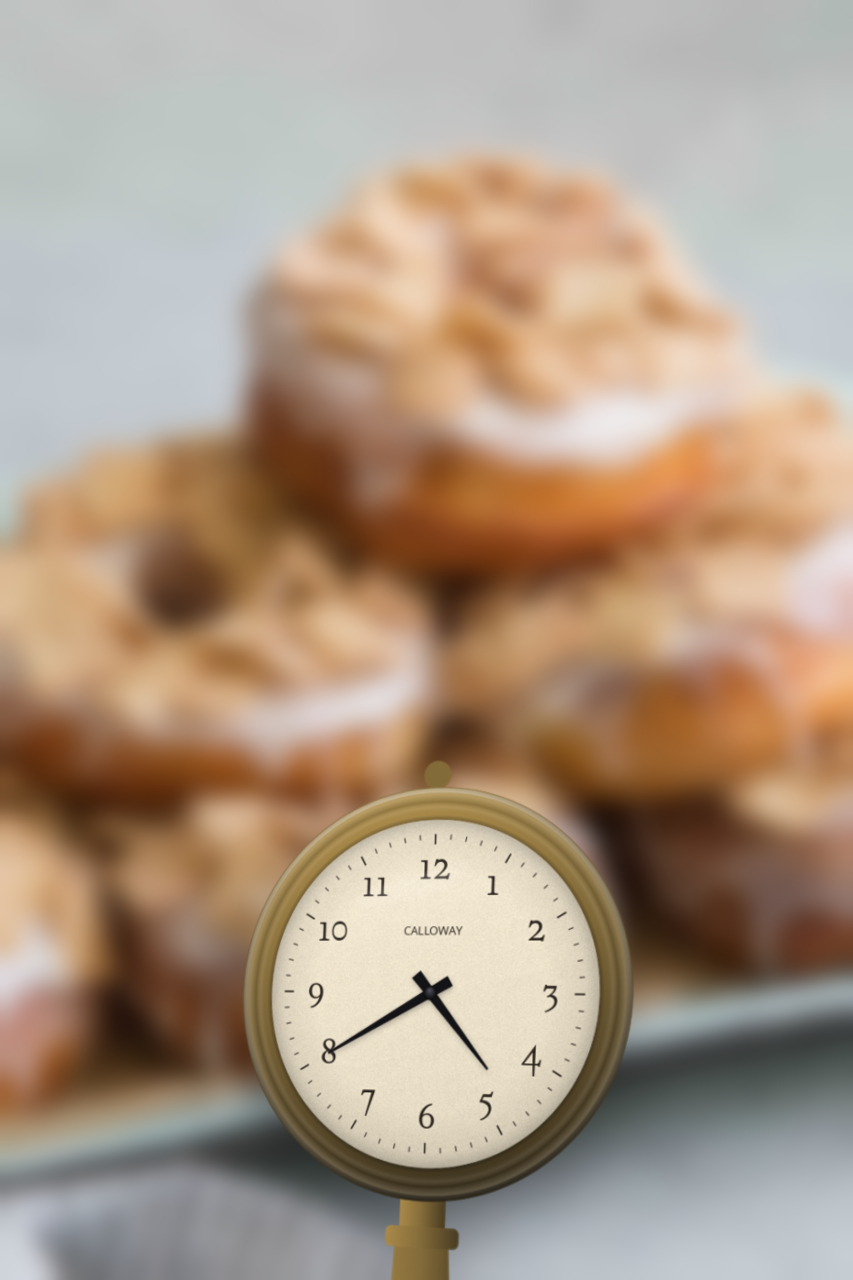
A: 4 h 40 min
